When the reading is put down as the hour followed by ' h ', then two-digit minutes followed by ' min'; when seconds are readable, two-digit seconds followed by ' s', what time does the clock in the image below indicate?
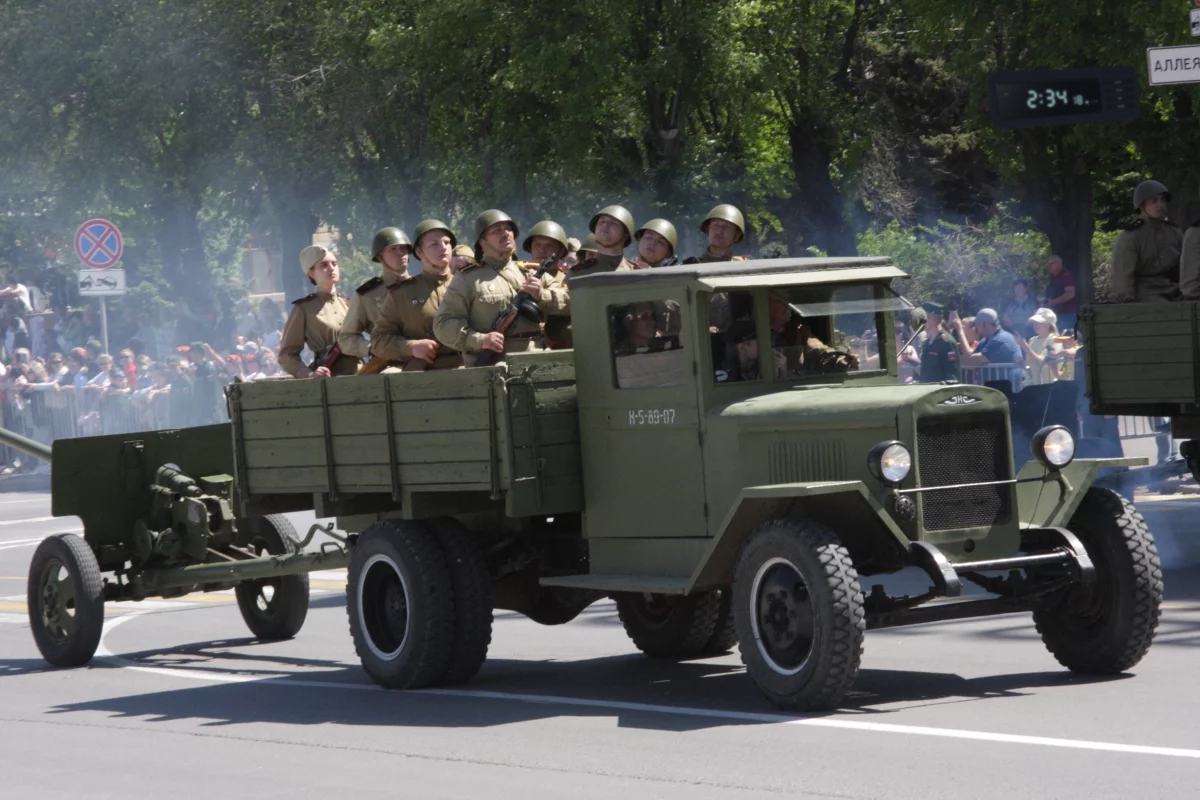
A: 2 h 34 min
